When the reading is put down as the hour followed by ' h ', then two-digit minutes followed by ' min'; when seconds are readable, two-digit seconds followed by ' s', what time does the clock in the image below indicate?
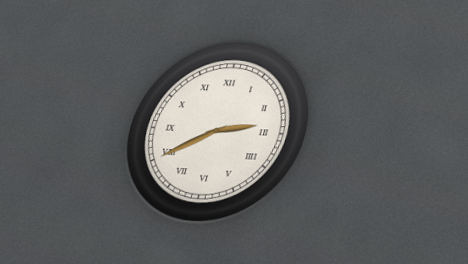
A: 2 h 40 min
